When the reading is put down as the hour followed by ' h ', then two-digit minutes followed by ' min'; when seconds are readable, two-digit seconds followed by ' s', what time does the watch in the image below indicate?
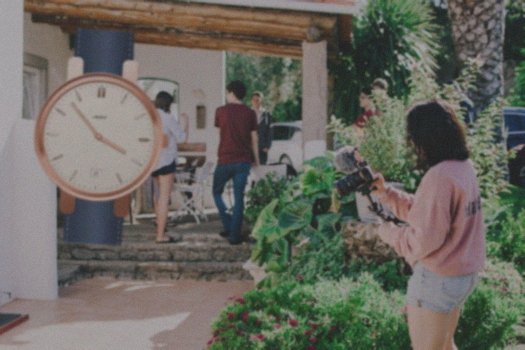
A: 3 h 53 min
